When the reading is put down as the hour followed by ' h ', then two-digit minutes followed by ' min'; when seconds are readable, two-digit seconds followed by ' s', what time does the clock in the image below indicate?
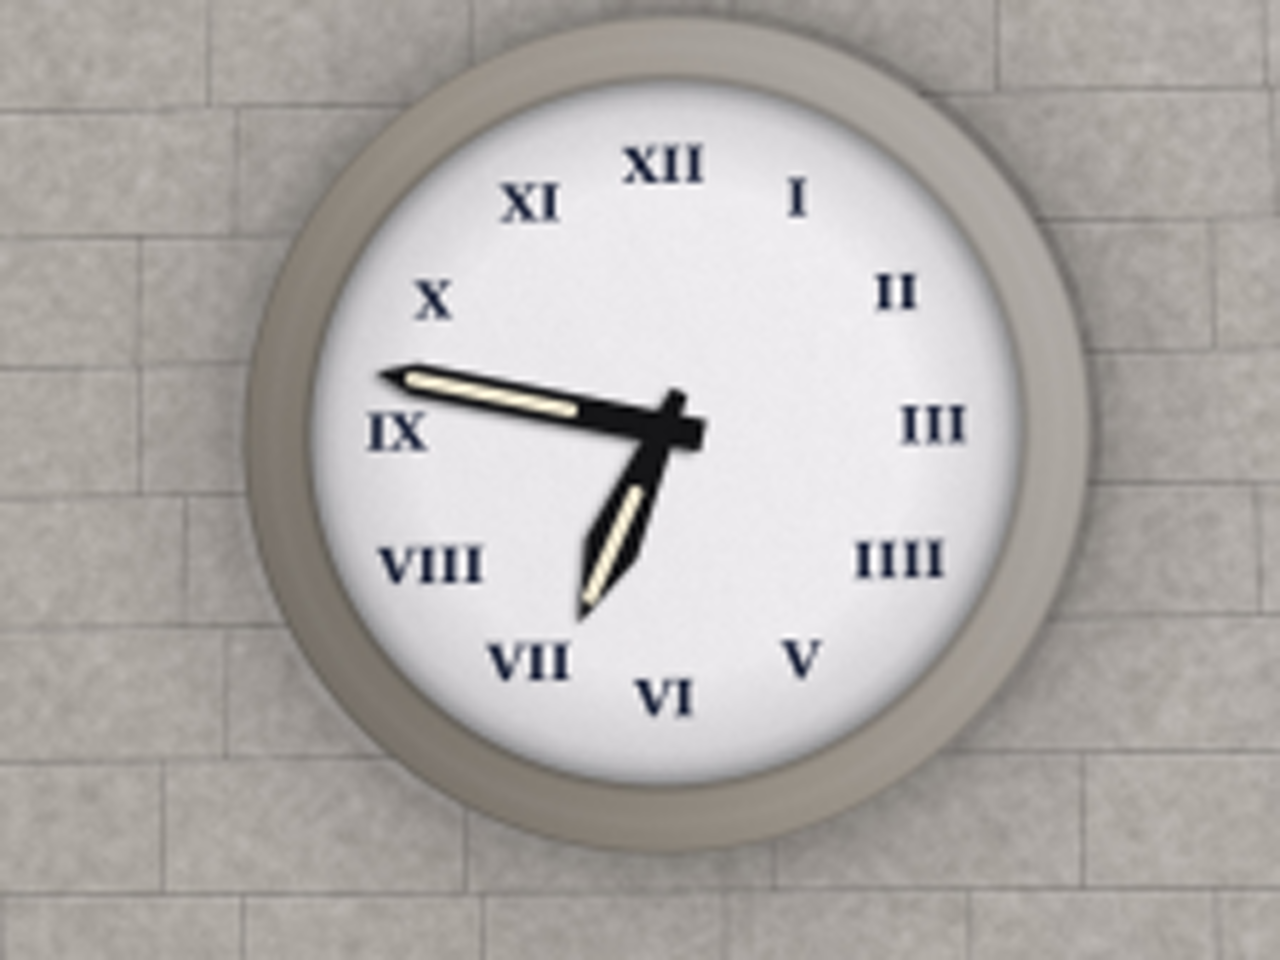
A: 6 h 47 min
